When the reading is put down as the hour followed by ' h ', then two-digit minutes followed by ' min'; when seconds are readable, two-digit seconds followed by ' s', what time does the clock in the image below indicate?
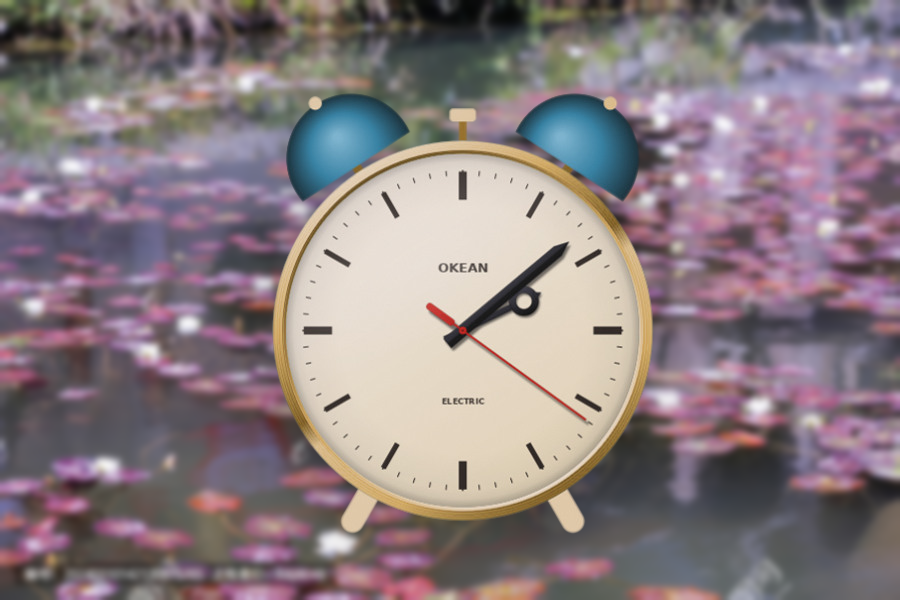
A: 2 h 08 min 21 s
